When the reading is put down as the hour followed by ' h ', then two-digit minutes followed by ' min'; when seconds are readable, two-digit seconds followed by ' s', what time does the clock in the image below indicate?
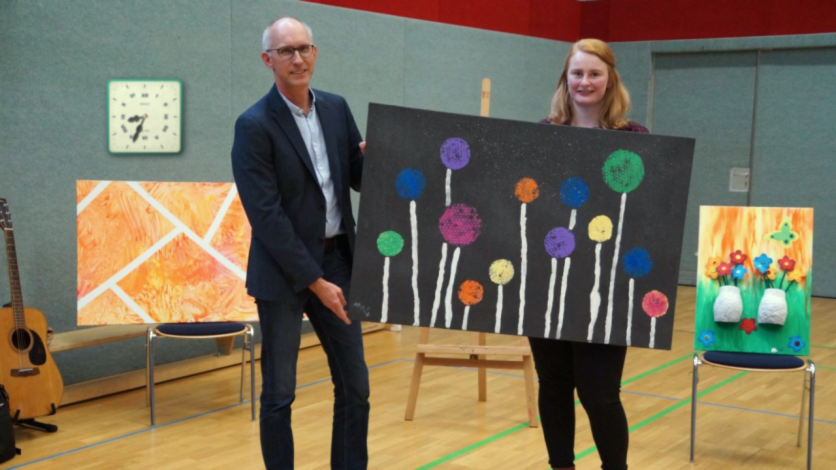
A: 8 h 34 min
